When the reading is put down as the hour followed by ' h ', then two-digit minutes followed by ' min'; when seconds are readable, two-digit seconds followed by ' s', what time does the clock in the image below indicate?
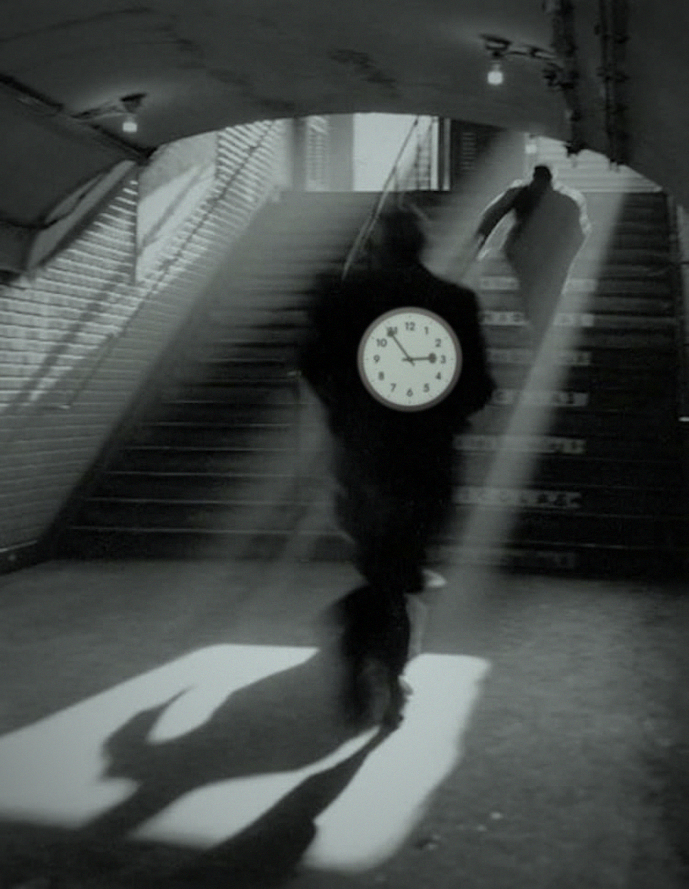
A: 2 h 54 min
